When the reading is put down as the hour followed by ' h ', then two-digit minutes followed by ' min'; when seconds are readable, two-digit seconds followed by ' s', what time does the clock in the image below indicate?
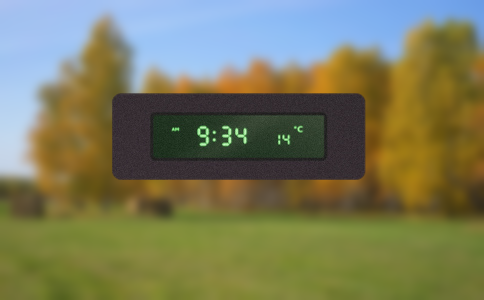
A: 9 h 34 min
